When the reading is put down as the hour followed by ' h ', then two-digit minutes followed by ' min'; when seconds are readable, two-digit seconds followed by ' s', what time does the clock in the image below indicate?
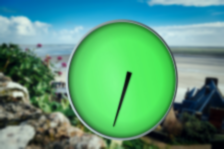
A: 6 h 33 min
